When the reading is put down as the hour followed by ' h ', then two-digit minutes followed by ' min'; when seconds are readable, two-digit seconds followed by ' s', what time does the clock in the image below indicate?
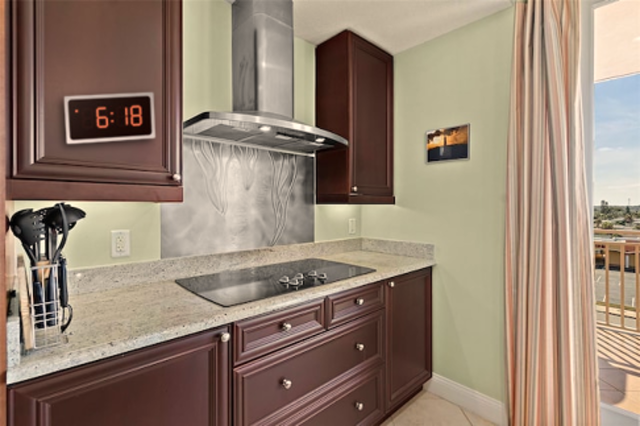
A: 6 h 18 min
